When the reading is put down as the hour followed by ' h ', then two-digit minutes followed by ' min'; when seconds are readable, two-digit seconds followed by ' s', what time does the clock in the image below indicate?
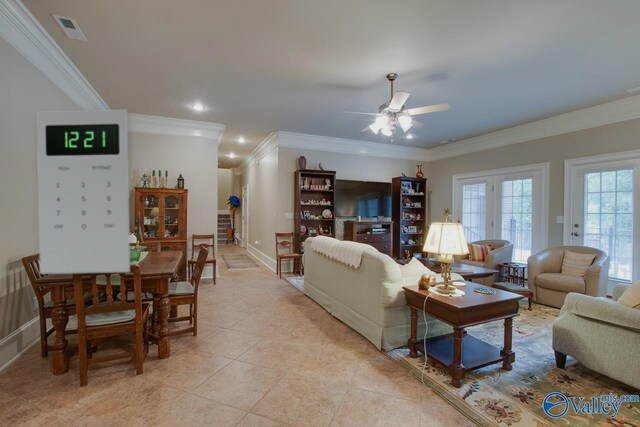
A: 12 h 21 min
